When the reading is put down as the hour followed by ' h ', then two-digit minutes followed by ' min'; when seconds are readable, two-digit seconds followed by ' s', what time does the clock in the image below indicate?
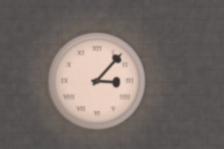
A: 3 h 07 min
